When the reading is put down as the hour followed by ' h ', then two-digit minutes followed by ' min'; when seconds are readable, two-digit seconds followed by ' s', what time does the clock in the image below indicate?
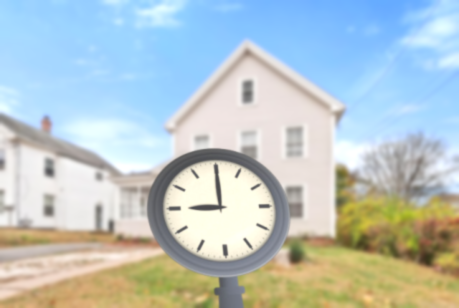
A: 9 h 00 min
